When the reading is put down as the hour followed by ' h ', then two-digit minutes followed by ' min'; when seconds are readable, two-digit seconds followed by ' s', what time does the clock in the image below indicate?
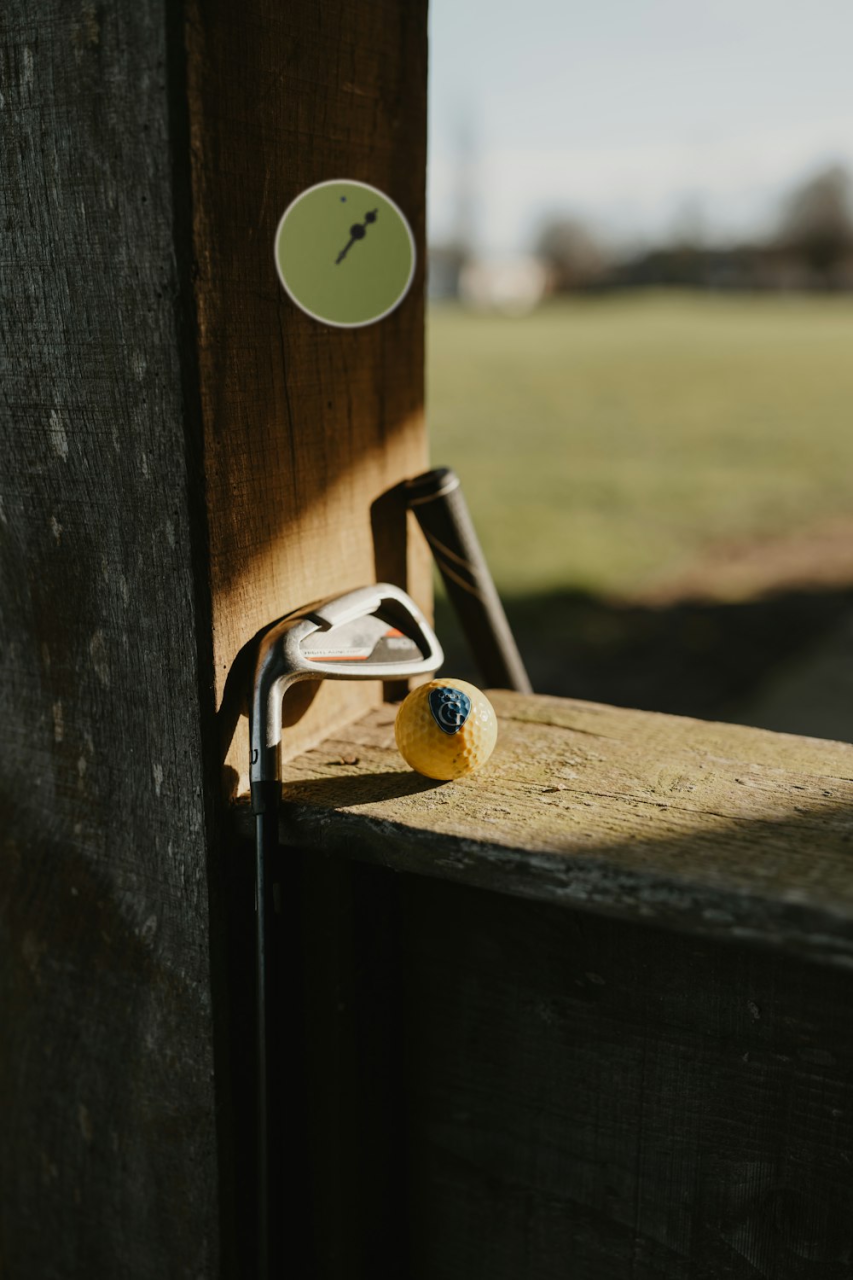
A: 1 h 06 min
